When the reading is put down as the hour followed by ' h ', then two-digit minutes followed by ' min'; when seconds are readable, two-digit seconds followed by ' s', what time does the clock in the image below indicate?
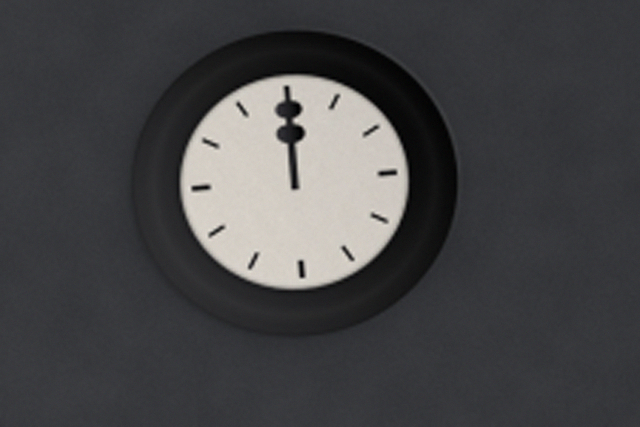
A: 12 h 00 min
